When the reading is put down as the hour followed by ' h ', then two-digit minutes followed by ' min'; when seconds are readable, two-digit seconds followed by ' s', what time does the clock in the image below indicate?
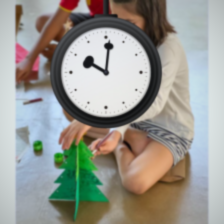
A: 10 h 01 min
